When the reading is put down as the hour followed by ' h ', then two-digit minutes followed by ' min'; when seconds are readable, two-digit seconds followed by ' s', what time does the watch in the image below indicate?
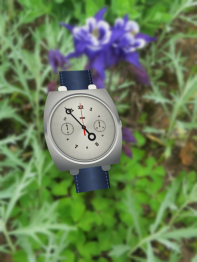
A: 4 h 54 min
